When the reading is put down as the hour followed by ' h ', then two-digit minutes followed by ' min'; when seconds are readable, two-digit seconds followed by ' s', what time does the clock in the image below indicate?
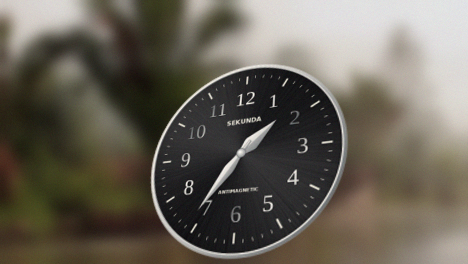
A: 1 h 36 min
